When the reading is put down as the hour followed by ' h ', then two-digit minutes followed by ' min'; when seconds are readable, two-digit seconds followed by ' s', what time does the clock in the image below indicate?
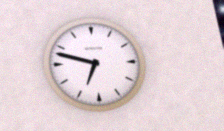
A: 6 h 48 min
